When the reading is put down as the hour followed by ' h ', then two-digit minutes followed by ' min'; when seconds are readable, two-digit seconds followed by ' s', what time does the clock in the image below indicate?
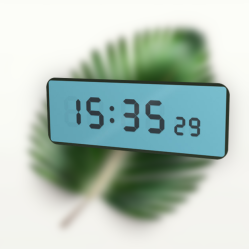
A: 15 h 35 min 29 s
